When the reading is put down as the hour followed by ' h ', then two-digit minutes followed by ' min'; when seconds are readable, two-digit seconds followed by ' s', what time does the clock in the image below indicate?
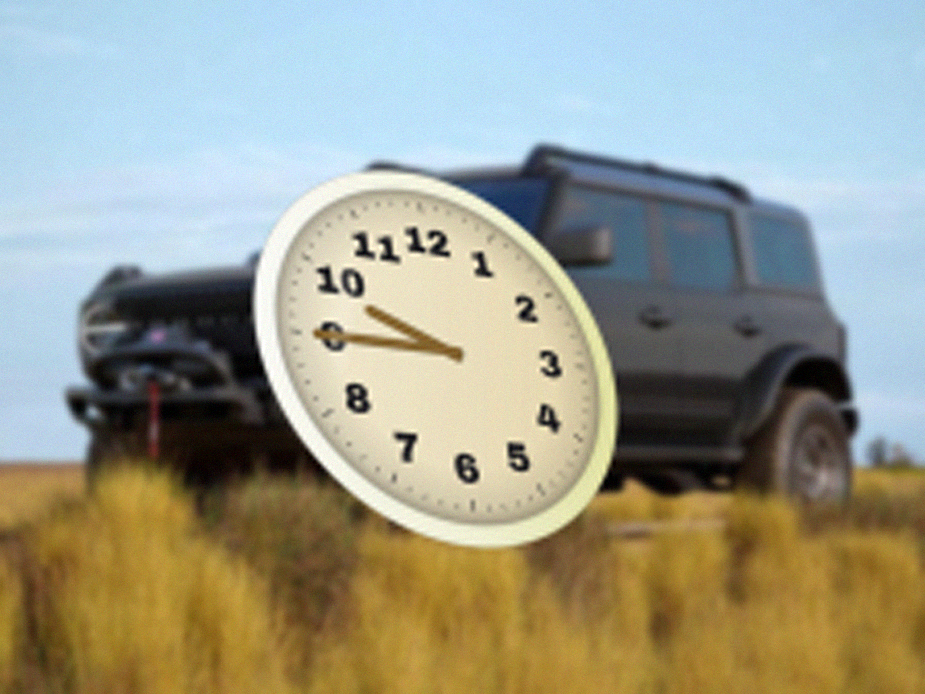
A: 9 h 45 min
